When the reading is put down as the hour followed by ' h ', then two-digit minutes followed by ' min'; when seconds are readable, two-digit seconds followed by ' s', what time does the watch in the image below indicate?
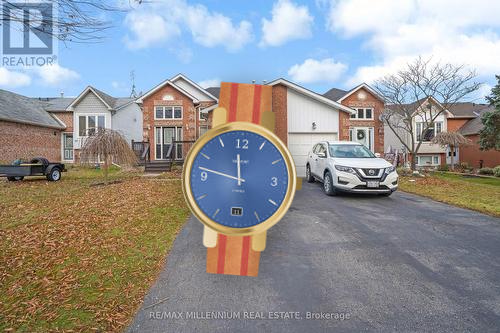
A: 11 h 47 min
